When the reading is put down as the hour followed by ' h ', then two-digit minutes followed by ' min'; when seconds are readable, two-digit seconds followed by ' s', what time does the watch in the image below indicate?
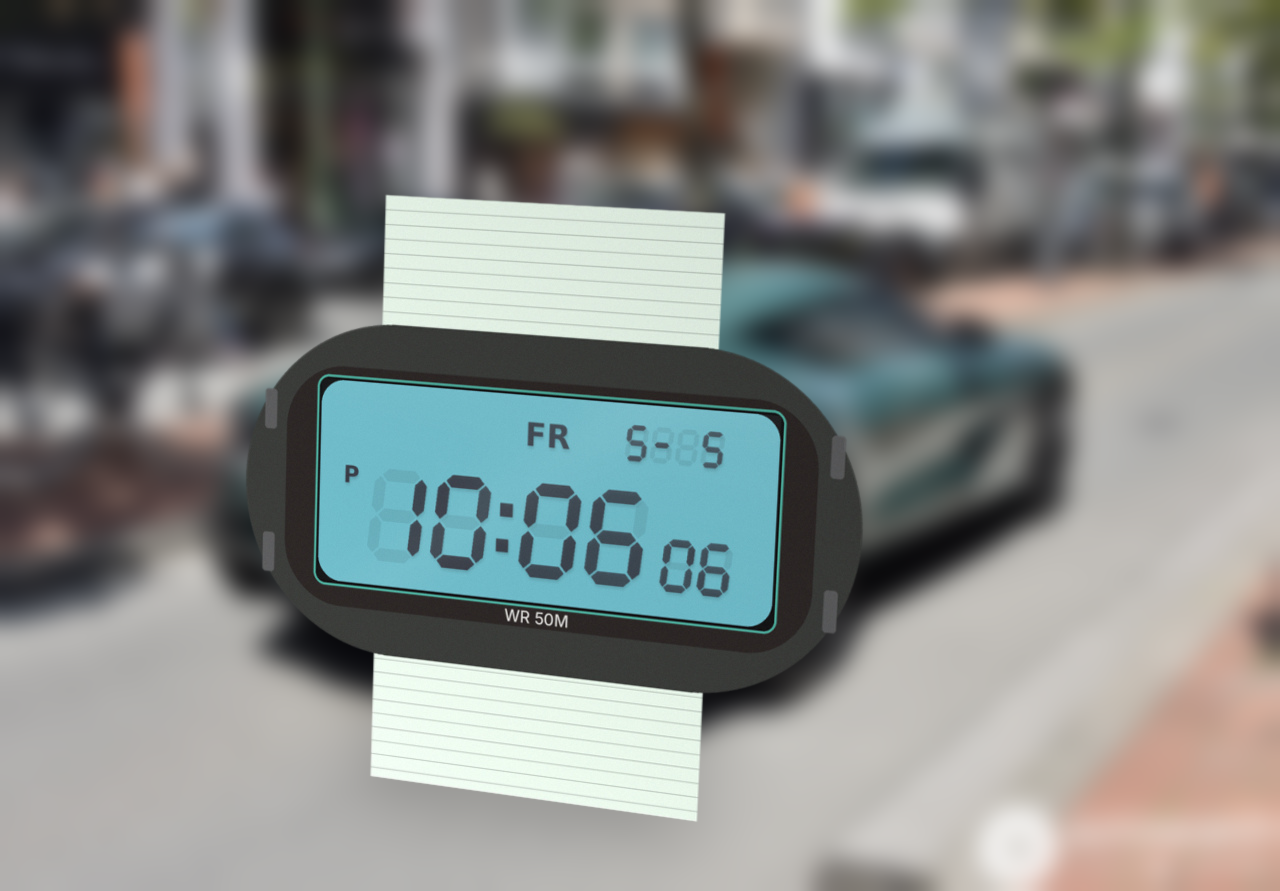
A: 10 h 06 min 06 s
